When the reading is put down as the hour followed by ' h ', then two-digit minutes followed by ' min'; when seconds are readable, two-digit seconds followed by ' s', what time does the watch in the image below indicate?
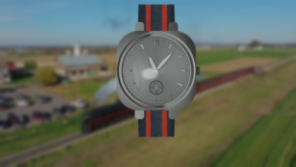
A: 11 h 07 min
